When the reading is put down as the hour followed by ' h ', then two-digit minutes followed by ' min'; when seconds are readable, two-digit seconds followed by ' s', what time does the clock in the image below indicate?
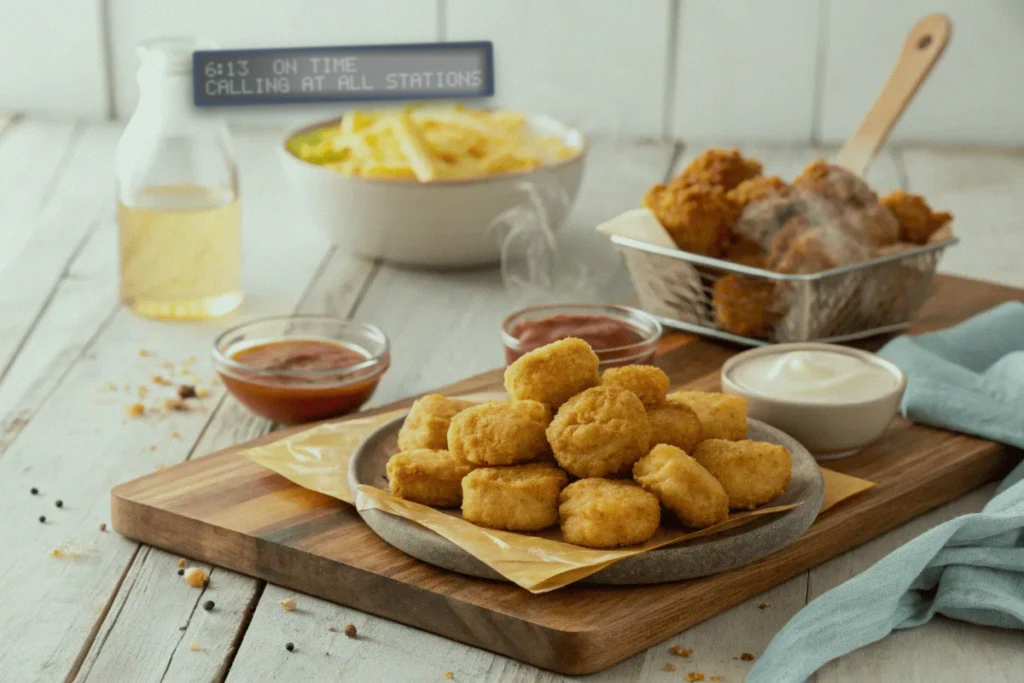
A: 6 h 13 min
